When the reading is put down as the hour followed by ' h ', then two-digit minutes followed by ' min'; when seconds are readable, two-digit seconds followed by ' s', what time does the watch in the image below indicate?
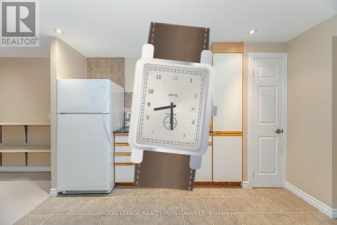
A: 8 h 29 min
